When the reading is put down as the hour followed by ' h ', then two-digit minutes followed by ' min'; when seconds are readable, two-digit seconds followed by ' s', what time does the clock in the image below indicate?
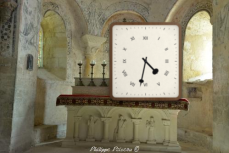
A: 4 h 32 min
